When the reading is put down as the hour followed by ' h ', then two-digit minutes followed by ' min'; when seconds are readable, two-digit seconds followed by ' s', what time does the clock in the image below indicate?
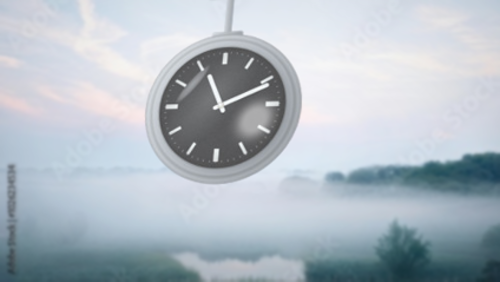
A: 11 h 11 min
